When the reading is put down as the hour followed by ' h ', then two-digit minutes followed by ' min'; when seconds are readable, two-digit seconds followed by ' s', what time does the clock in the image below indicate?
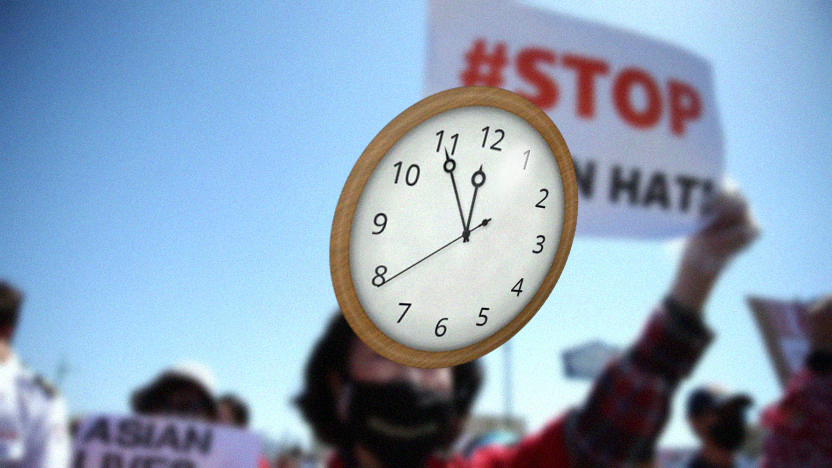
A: 11 h 54 min 39 s
